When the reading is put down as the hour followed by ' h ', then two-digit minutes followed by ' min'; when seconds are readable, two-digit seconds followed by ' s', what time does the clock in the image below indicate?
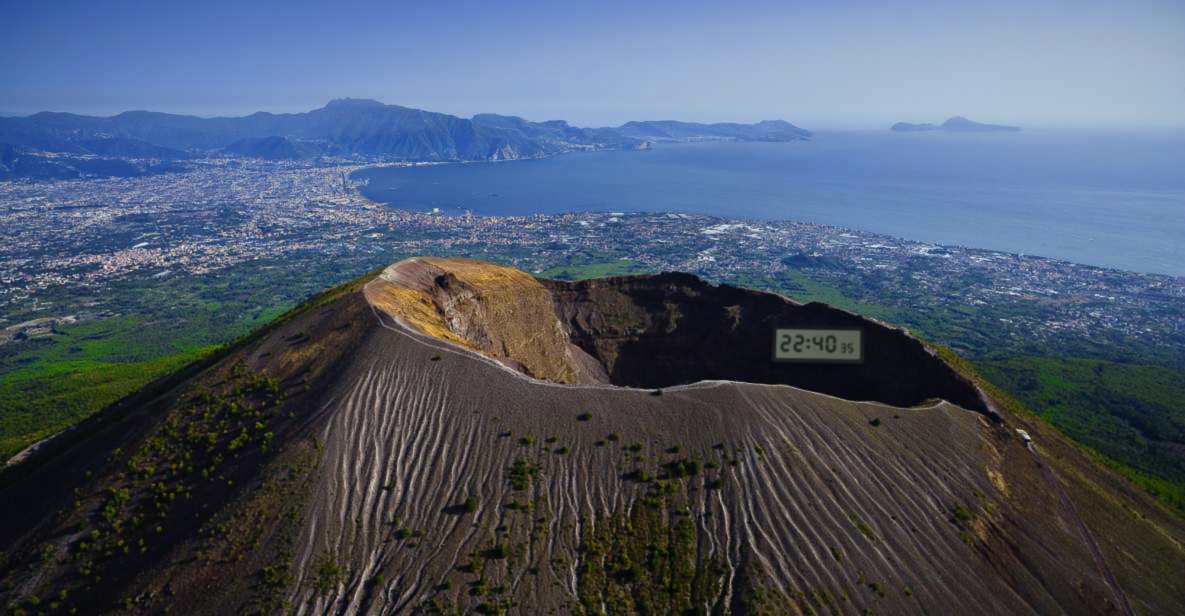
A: 22 h 40 min
